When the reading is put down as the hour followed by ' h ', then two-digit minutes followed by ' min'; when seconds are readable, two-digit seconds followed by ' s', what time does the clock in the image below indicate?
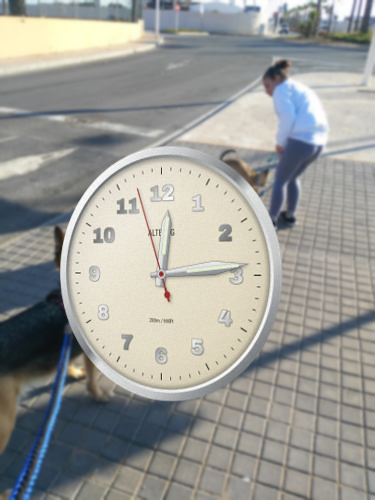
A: 12 h 13 min 57 s
